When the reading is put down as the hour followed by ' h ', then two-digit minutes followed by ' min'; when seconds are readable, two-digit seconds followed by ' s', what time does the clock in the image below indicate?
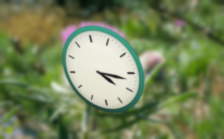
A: 4 h 17 min
